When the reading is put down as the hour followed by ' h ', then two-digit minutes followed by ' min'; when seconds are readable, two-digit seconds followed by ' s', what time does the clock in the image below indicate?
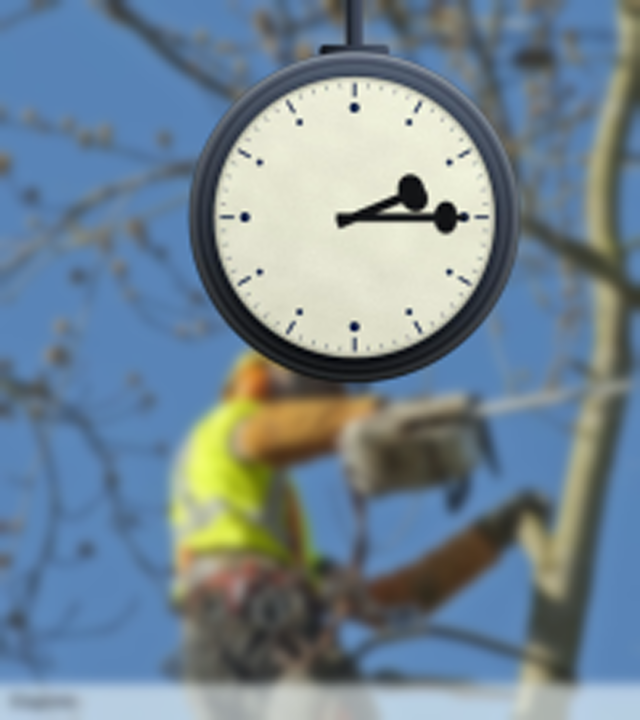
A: 2 h 15 min
